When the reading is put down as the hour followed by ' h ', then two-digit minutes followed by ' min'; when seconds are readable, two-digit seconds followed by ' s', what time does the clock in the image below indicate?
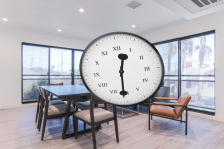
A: 12 h 31 min
